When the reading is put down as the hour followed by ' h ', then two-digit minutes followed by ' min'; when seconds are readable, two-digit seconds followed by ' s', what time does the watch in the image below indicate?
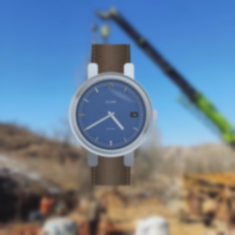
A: 4 h 40 min
